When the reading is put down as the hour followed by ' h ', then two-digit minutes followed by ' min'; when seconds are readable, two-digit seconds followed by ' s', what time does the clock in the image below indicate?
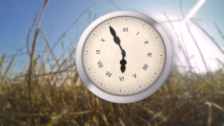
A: 5 h 55 min
